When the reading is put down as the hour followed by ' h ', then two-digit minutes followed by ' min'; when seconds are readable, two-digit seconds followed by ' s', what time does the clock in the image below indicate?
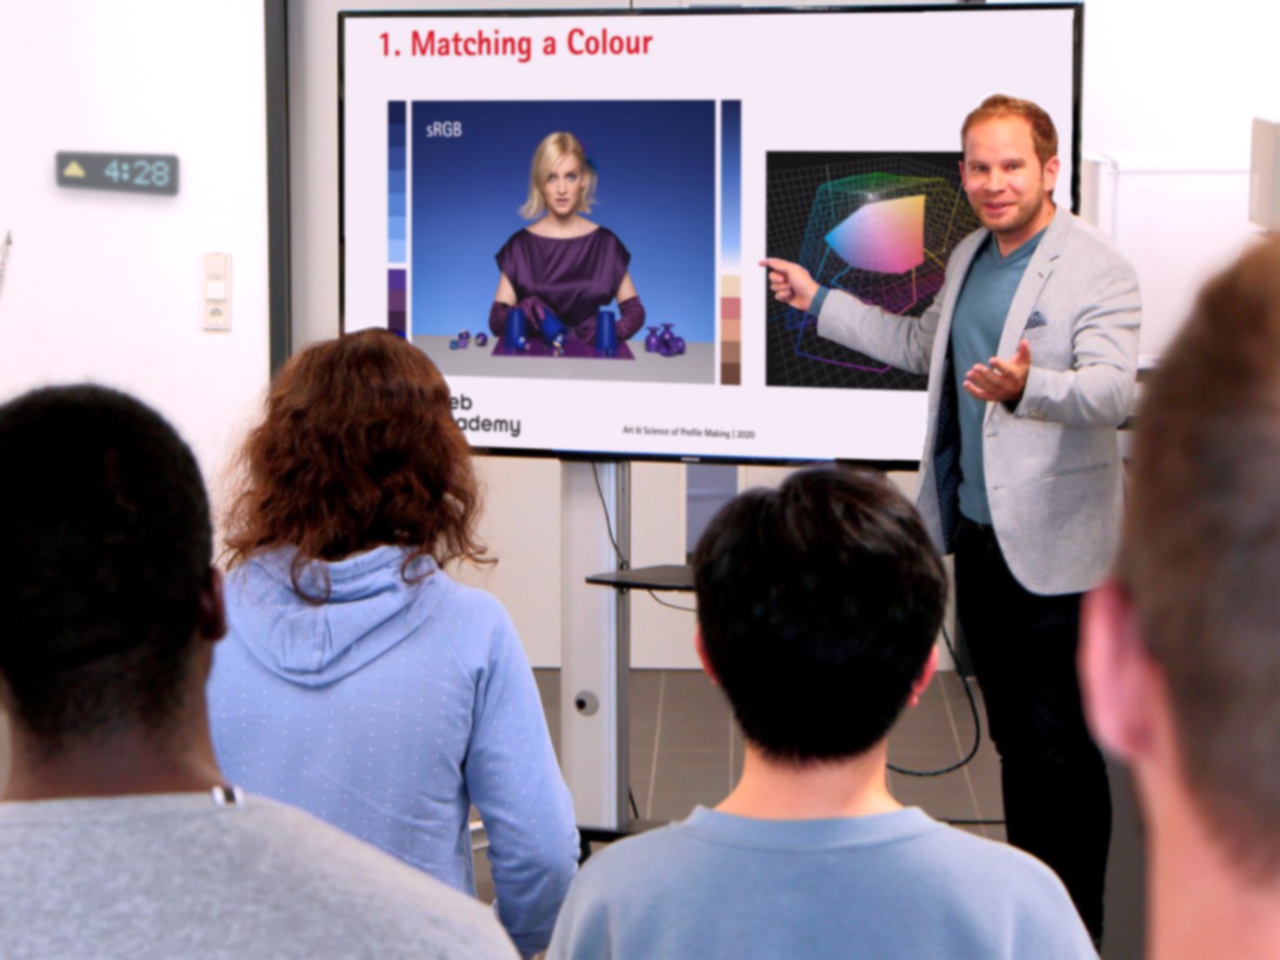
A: 4 h 28 min
